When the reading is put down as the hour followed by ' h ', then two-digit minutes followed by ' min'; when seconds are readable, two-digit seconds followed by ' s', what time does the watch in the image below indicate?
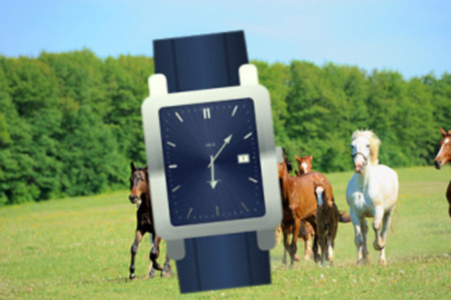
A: 6 h 07 min
